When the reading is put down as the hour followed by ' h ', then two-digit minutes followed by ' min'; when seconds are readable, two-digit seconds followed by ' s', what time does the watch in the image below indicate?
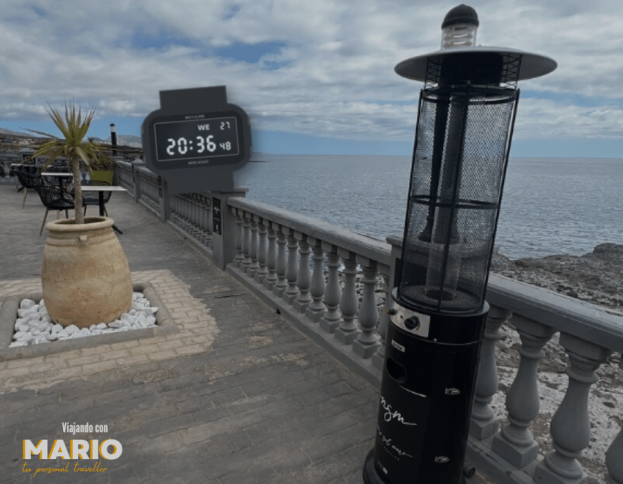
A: 20 h 36 min
